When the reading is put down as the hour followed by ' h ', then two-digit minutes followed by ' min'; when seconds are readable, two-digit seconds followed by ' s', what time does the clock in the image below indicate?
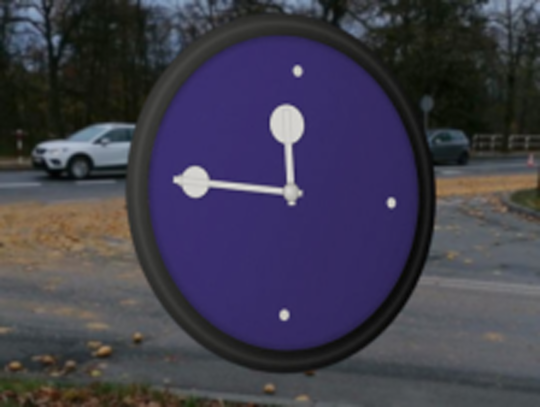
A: 11 h 45 min
